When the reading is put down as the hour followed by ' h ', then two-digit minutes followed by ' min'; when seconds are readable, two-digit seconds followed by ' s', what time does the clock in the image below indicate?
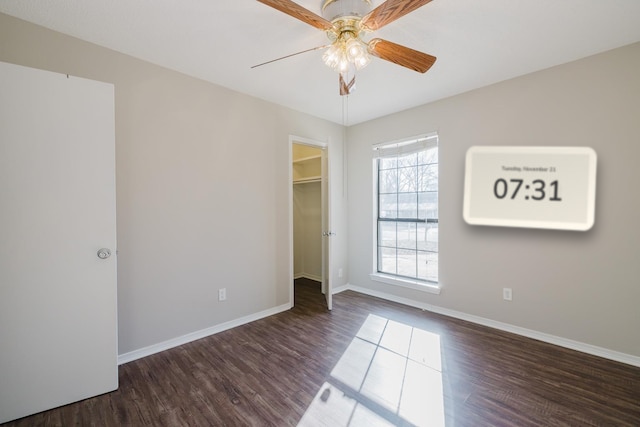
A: 7 h 31 min
